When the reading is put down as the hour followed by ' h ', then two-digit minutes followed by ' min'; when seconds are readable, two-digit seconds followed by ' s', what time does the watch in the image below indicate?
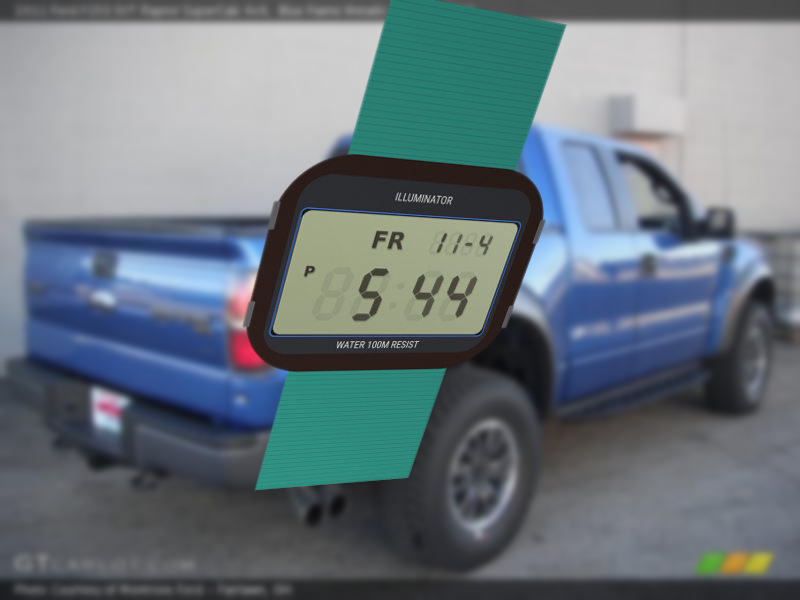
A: 5 h 44 min
